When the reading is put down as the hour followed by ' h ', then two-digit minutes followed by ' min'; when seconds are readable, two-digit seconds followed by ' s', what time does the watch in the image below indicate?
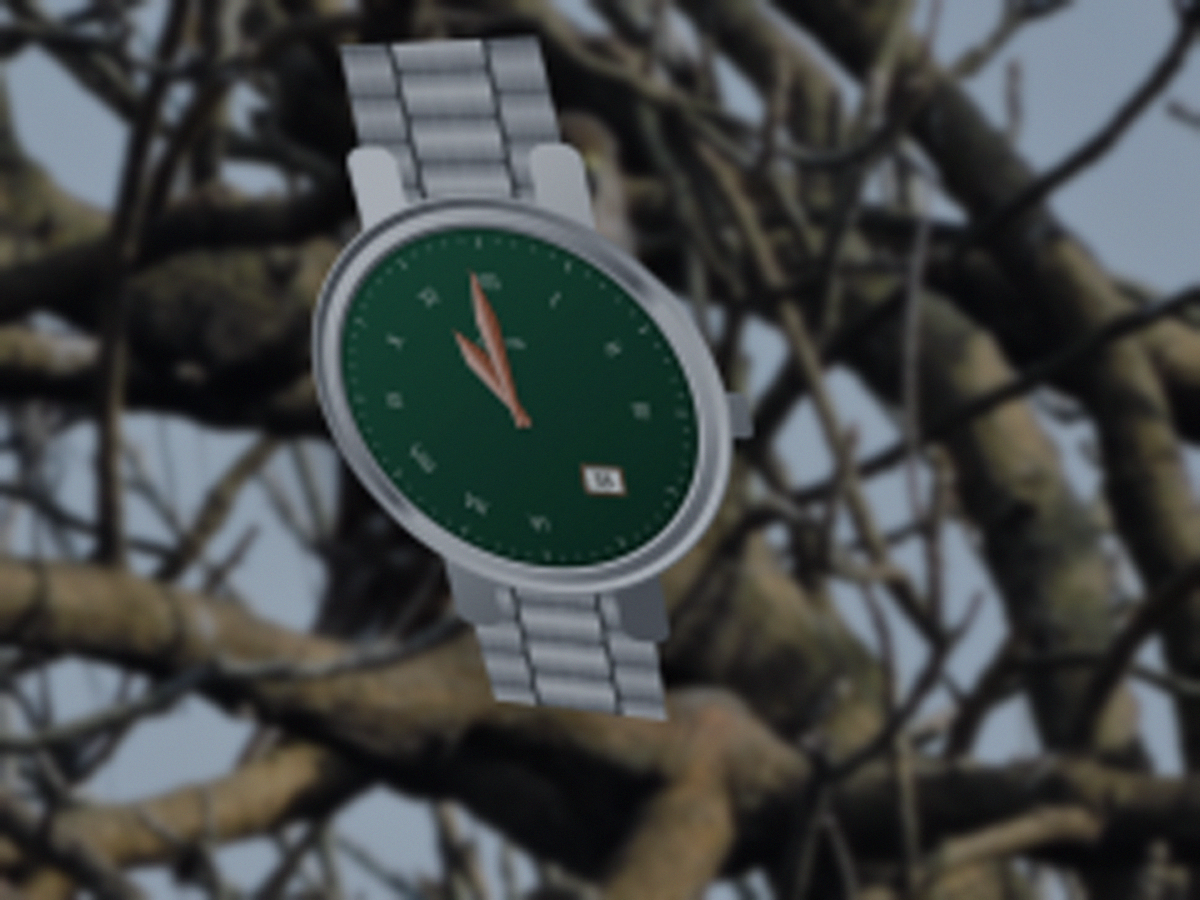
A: 10 h 59 min
